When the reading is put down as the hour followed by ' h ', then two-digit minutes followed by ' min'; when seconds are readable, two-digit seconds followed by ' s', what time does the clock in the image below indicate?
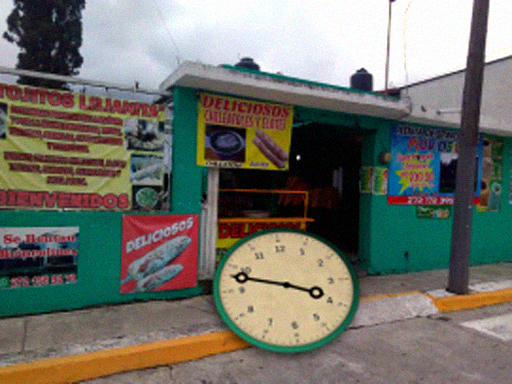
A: 3 h 48 min
